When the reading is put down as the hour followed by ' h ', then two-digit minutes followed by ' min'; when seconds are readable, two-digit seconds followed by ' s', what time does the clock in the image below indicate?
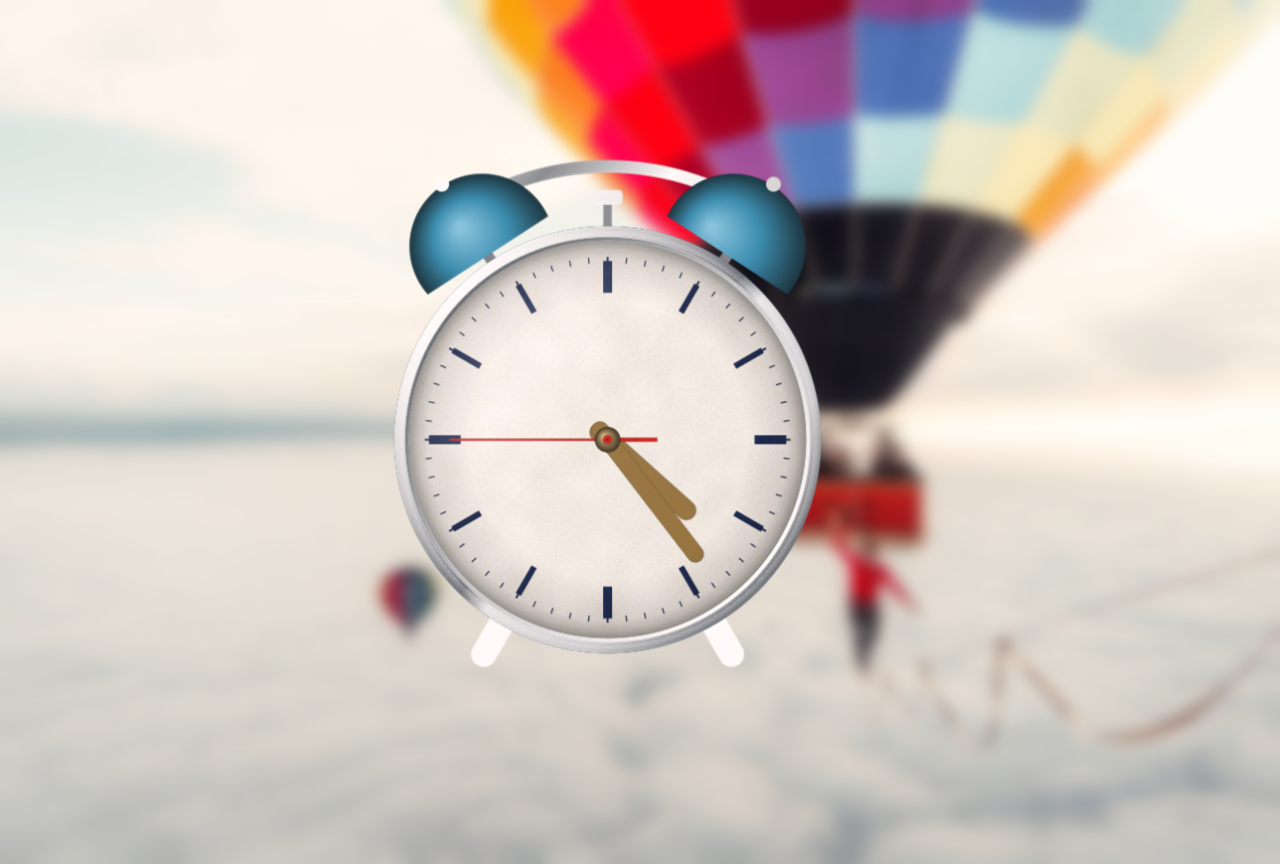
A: 4 h 23 min 45 s
